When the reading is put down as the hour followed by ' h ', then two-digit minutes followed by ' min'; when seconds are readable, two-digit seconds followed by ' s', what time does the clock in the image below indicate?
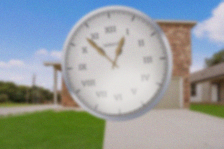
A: 12 h 53 min
